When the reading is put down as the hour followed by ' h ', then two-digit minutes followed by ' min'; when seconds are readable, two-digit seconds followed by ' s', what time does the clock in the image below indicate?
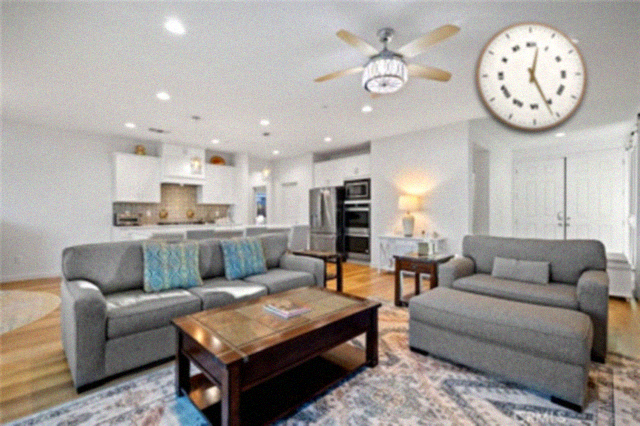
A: 12 h 26 min
